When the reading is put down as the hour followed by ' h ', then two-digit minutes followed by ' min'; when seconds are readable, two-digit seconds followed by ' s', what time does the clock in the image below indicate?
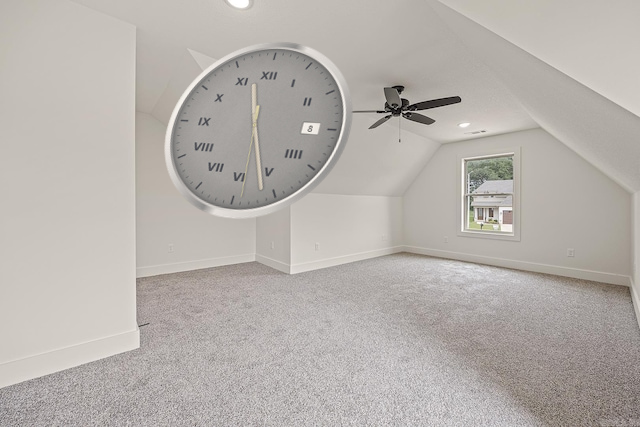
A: 11 h 26 min 29 s
